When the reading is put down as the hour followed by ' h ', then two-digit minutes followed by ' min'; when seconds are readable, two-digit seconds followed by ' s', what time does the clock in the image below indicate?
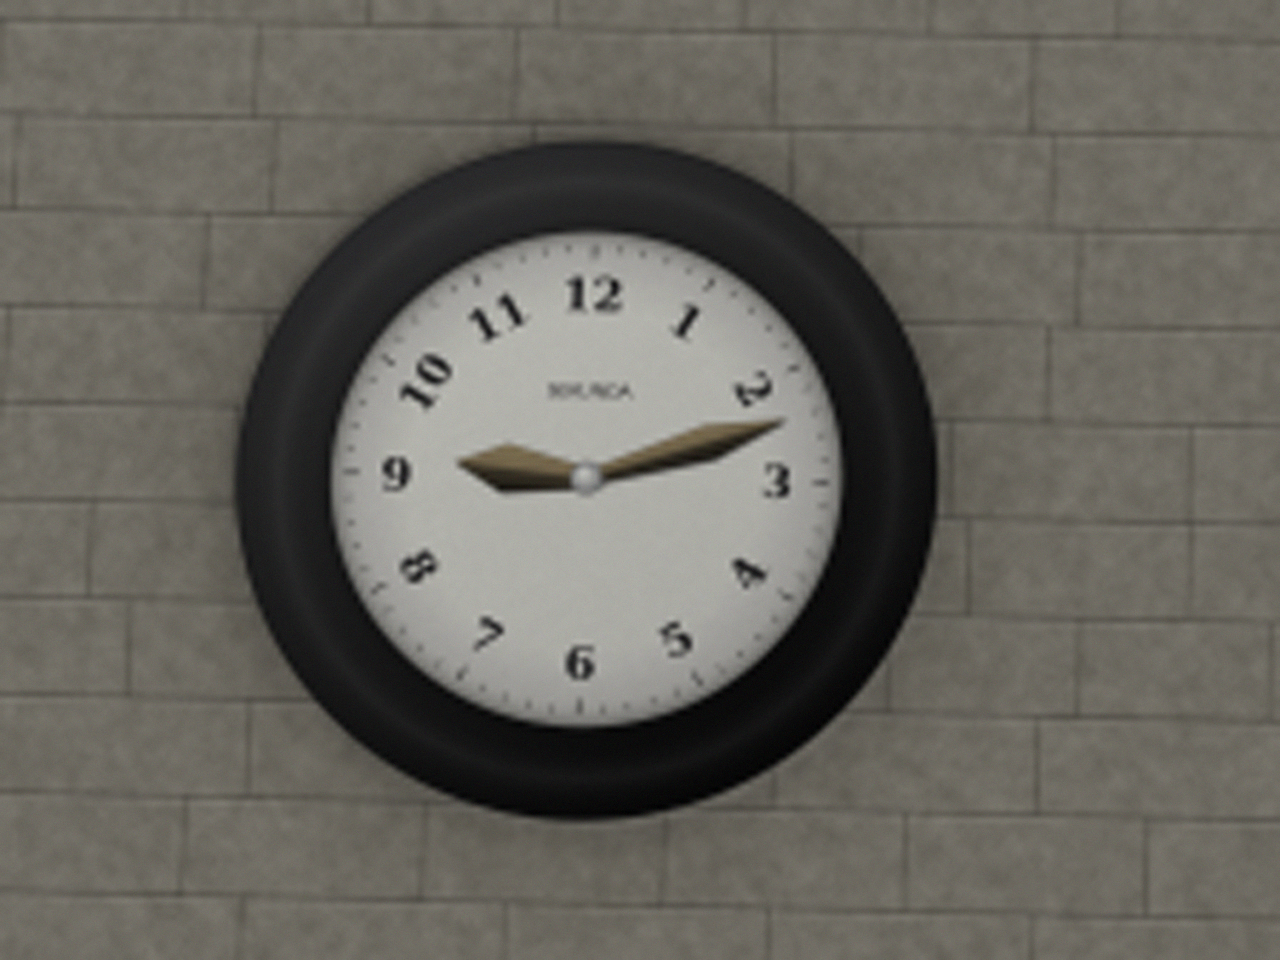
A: 9 h 12 min
